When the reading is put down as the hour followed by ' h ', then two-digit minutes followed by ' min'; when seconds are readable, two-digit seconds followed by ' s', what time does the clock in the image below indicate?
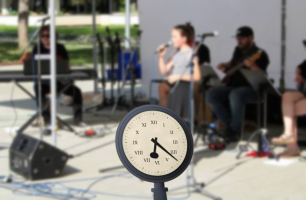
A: 6 h 22 min
